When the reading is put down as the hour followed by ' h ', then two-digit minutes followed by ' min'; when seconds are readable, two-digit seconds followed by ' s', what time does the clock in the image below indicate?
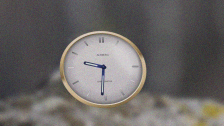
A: 9 h 31 min
